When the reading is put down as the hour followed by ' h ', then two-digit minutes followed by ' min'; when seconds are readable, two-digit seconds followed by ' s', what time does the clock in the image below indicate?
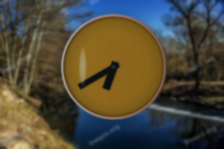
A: 6 h 40 min
